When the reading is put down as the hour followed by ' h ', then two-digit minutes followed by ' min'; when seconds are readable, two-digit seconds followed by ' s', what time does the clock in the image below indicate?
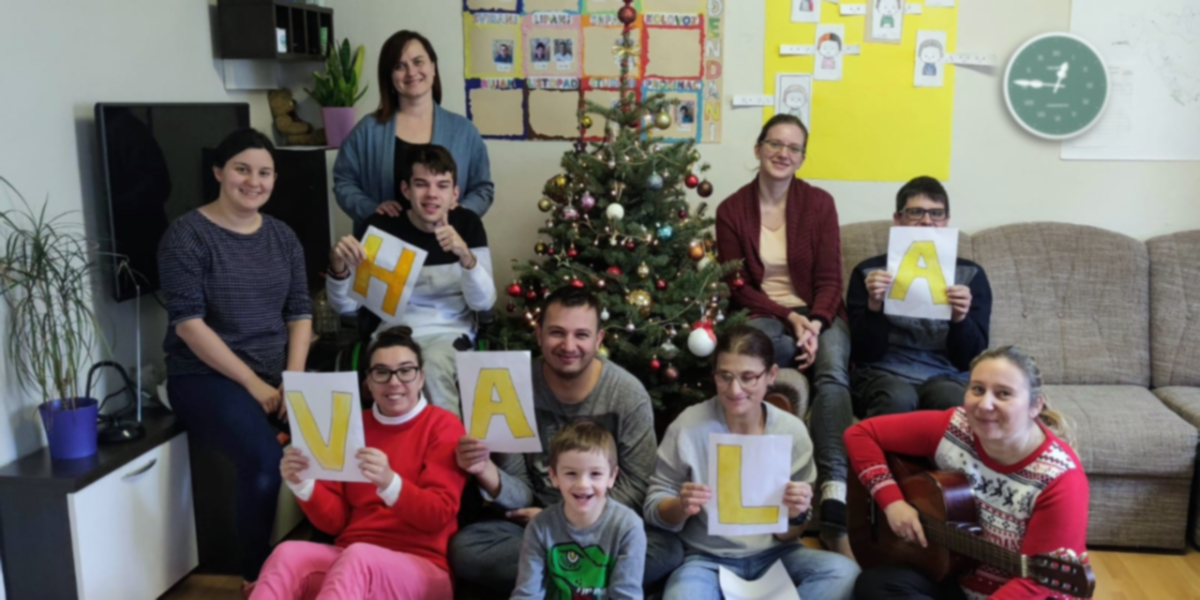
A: 12 h 46 min
